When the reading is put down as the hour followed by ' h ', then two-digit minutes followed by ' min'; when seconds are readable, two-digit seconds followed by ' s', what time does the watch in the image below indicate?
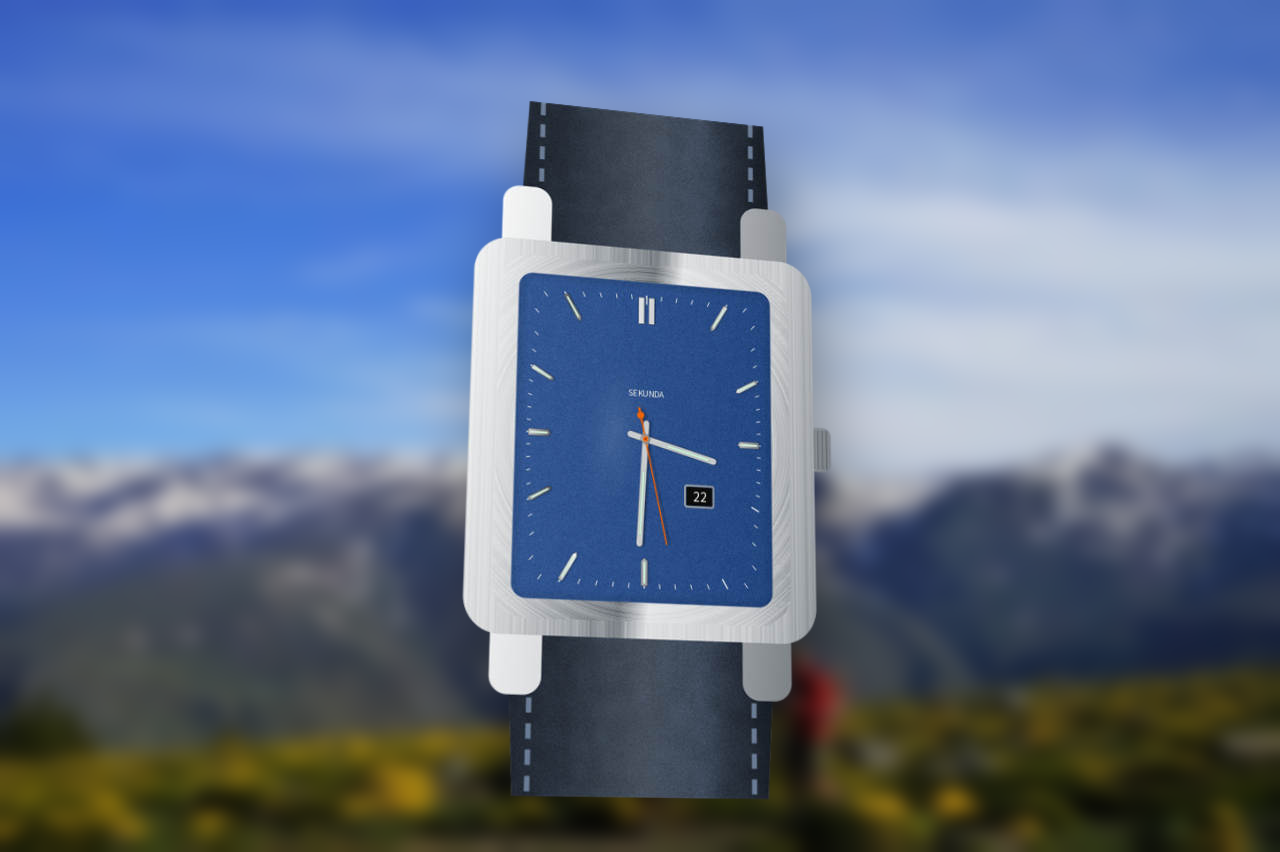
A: 3 h 30 min 28 s
